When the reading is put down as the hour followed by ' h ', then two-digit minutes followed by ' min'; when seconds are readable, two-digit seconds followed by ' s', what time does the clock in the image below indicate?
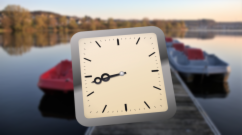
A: 8 h 43 min
